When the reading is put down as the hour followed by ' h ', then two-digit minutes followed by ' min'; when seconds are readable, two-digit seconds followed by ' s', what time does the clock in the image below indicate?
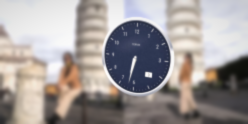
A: 6 h 32 min
